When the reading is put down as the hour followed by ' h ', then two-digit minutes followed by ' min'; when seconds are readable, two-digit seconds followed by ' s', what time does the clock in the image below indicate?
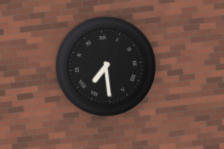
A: 7 h 30 min
